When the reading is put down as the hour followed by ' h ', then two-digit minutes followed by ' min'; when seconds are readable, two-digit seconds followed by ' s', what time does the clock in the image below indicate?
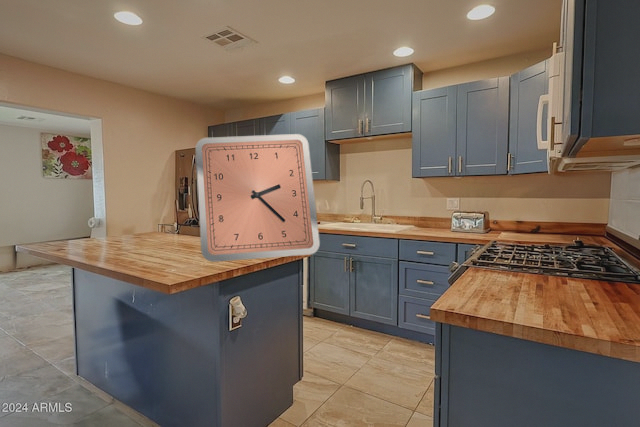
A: 2 h 23 min
